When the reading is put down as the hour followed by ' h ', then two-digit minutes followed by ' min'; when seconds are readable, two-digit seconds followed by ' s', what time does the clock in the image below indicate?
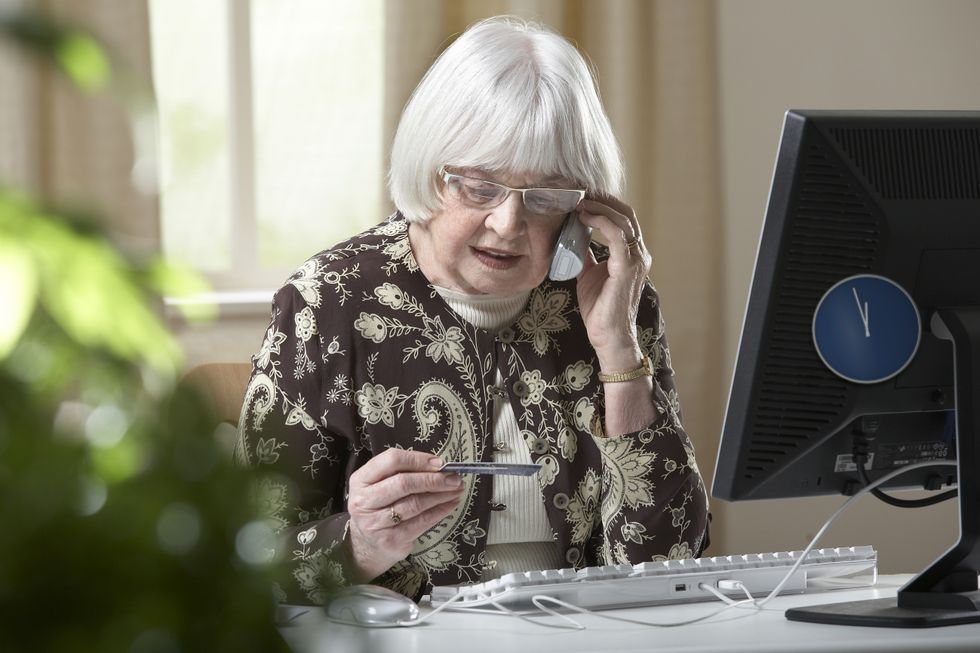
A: 11 h 57 min
